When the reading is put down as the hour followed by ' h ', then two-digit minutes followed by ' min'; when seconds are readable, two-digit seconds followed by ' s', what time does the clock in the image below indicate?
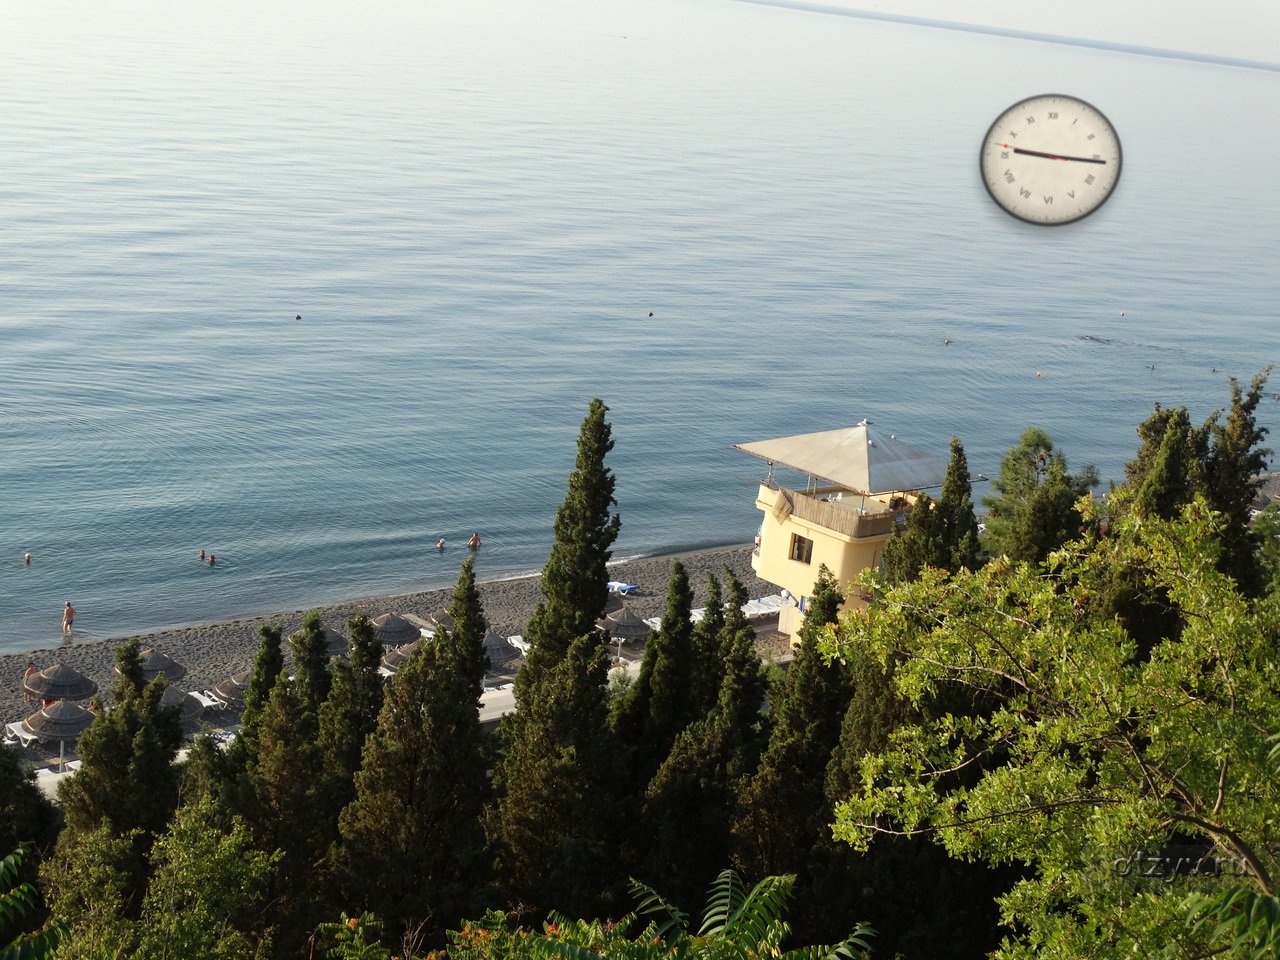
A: 9 h 15 min 47 s
